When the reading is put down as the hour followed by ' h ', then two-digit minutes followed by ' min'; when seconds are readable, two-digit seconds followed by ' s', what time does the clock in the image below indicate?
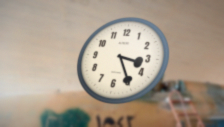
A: 3 h 25 min
